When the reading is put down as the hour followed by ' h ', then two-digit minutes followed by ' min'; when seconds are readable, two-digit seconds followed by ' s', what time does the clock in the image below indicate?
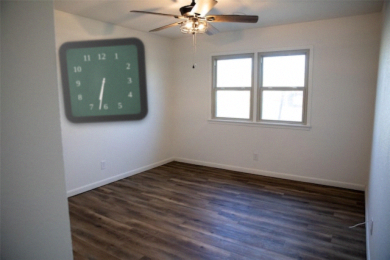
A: 6 h 32 min
